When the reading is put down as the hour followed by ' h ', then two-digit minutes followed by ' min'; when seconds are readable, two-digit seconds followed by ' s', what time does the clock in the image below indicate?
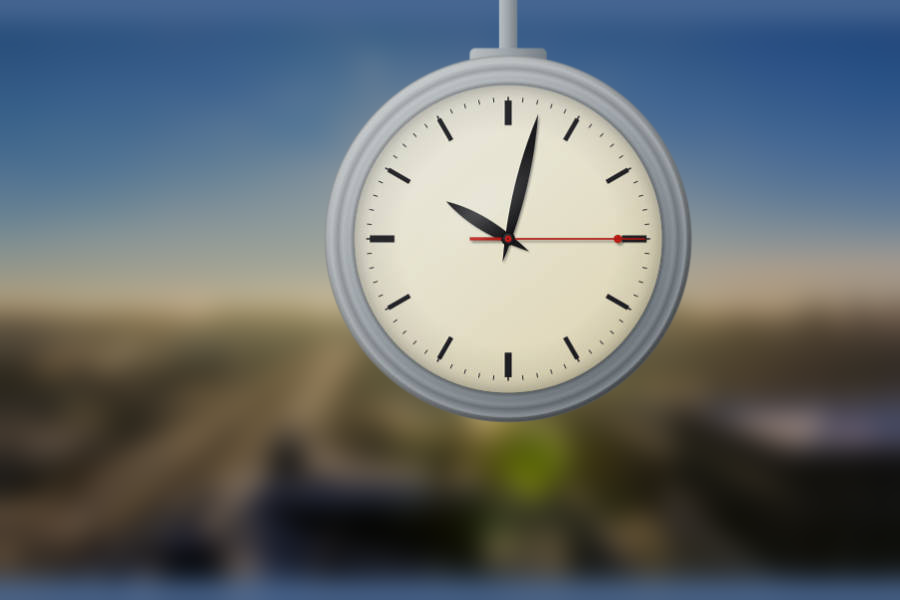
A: 10 h 02 min 15 s
